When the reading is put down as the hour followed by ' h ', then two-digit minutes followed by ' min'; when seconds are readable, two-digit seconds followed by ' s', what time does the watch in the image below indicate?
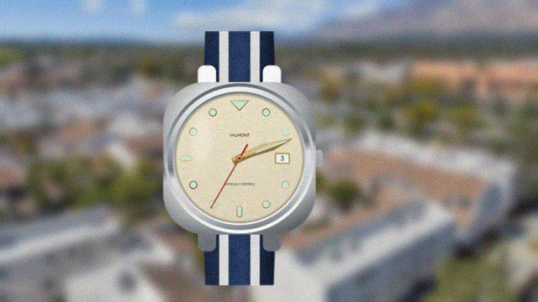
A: 2 h 11 min 35 s
